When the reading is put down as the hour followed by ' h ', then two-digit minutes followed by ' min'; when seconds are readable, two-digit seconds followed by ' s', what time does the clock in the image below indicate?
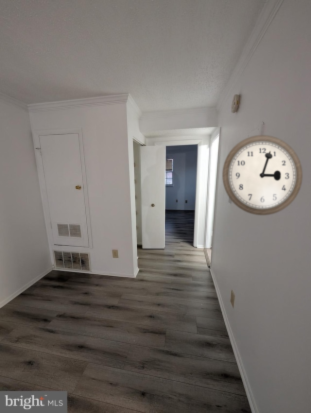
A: 3 h 03 min
